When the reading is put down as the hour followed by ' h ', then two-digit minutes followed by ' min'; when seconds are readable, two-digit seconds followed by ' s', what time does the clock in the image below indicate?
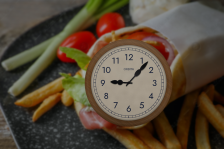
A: 9 h 07 min
